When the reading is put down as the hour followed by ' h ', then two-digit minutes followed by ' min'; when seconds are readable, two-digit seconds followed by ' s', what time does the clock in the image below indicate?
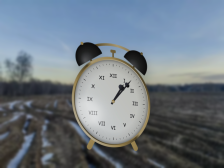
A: 1 h 07 min
